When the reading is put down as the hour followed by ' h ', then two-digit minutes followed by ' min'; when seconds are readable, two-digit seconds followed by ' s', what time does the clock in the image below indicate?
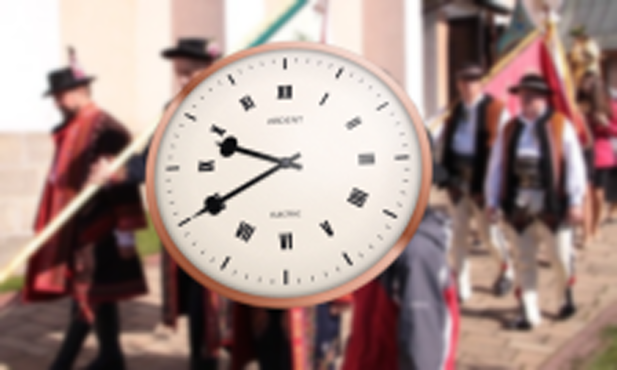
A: 9 h 40 min
